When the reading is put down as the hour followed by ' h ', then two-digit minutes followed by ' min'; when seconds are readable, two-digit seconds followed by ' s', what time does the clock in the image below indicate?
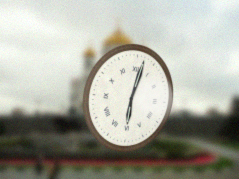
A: 6 h 02 min
